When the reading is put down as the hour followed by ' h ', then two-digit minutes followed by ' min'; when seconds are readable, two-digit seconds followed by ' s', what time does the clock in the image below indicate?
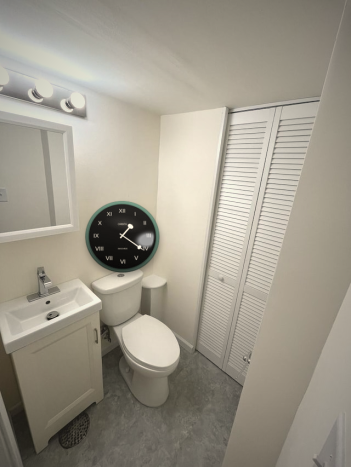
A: 1 h 21 min
